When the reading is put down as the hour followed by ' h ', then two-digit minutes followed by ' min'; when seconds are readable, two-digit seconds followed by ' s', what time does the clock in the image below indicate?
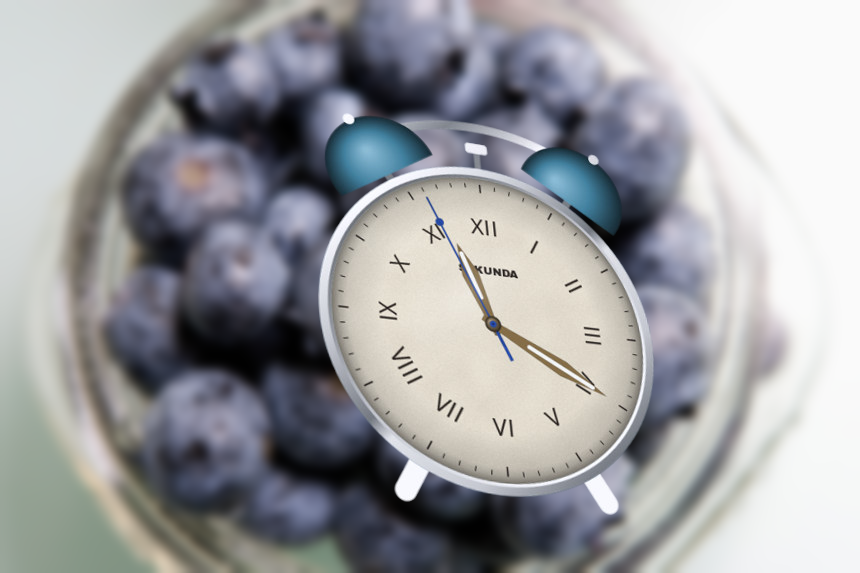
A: 11 h 19 min 56 s
